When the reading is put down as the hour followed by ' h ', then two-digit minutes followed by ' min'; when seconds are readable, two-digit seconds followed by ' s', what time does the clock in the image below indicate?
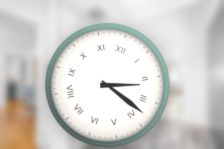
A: 2 h 18 min
